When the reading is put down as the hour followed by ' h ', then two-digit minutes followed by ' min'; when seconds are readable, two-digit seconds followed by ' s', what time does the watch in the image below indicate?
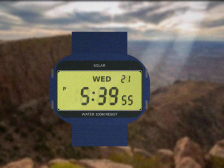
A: 5 h 39 min 55 s
